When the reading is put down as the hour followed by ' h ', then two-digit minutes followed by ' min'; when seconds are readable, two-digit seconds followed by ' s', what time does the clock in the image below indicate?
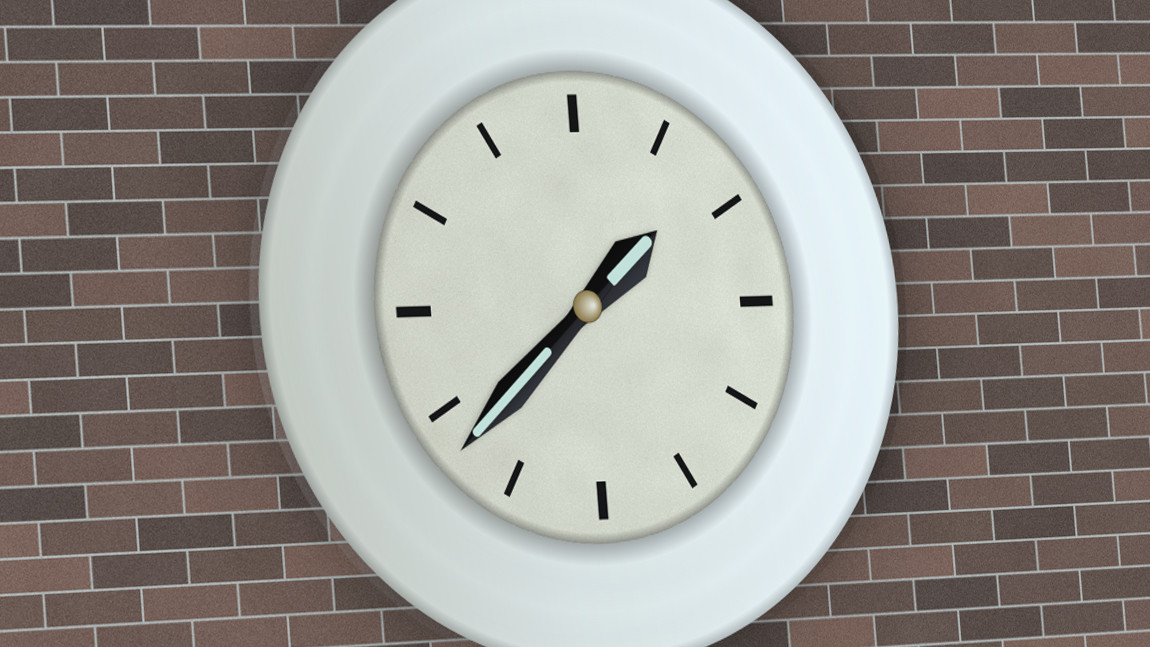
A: 1 h 38 min
